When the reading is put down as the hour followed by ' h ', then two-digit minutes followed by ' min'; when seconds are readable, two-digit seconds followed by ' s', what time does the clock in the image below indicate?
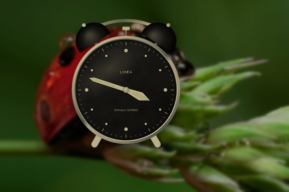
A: 3 h 48 min
